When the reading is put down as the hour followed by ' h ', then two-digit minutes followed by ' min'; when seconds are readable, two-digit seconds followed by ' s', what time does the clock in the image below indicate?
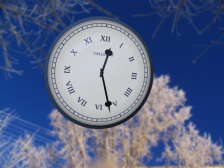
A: 12 h 27 min
